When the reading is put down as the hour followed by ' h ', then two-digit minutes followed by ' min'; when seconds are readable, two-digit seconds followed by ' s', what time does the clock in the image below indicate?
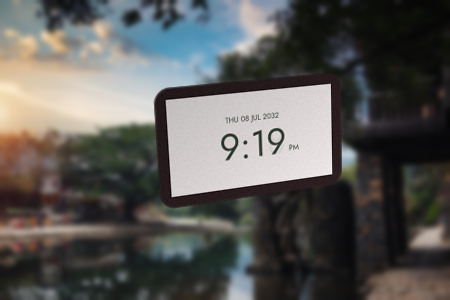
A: 9 h 19 min
